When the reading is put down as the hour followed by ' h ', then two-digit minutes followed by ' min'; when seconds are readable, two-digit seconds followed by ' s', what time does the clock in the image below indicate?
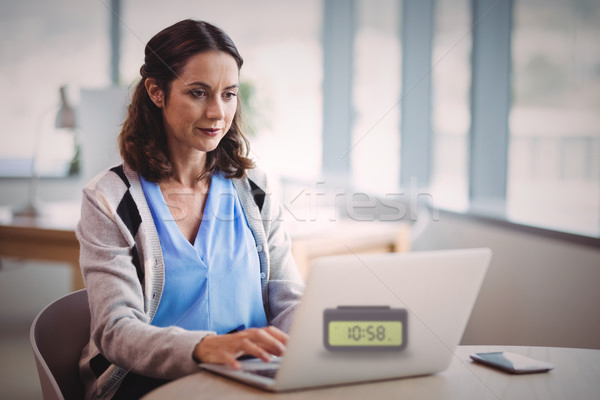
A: 10 h 58 min
